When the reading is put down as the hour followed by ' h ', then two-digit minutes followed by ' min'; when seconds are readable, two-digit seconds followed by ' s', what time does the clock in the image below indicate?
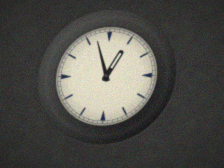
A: 12 h 57 min
